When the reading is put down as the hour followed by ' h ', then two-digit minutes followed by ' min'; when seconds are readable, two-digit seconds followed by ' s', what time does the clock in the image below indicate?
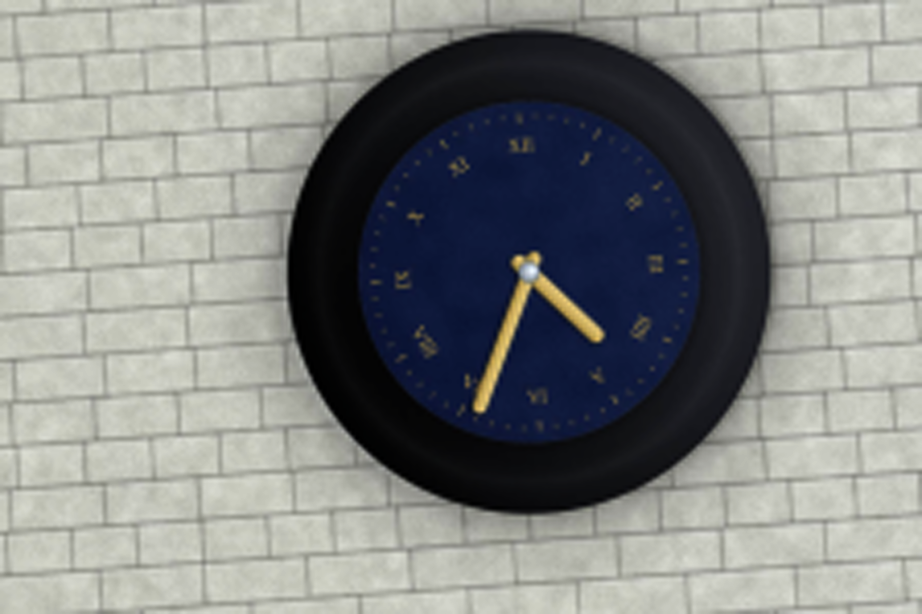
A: 4 h 34 min
